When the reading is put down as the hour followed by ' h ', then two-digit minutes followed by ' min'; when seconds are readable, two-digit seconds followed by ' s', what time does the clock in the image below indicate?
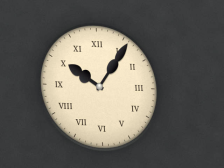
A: 10 h 06 min
